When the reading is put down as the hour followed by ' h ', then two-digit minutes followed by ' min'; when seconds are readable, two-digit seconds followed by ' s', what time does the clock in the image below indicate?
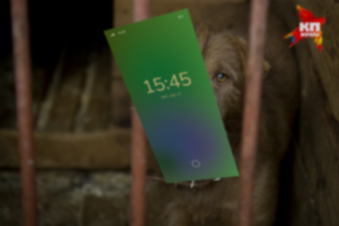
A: 15 h 45 min
